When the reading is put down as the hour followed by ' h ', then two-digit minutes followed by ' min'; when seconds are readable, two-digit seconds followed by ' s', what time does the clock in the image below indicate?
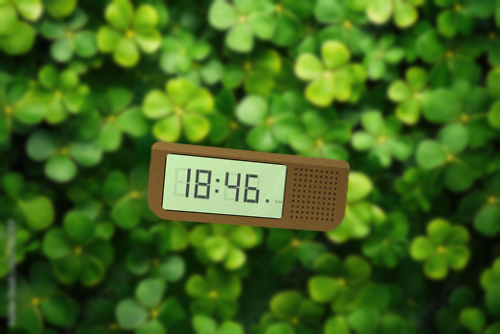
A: 18 h 46 min
